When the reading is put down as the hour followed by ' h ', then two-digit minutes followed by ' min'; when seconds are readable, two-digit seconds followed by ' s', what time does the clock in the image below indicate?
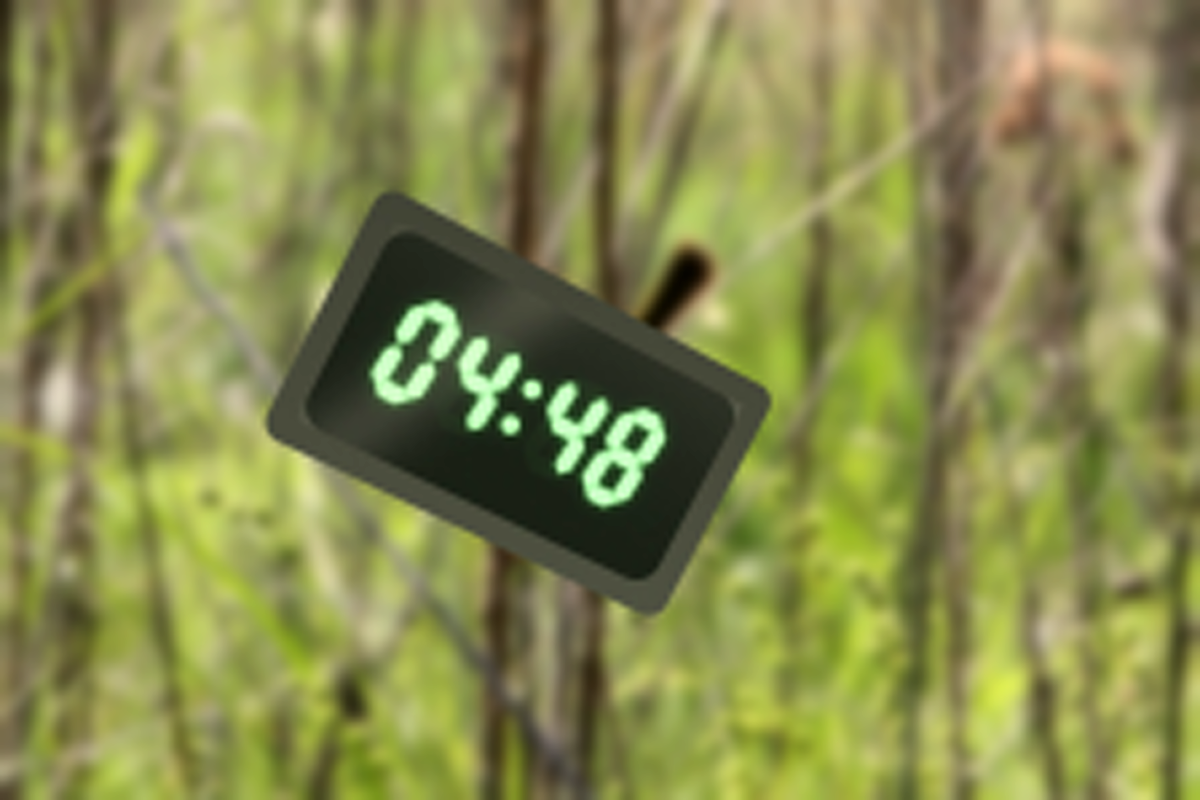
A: 4 h 48 min
